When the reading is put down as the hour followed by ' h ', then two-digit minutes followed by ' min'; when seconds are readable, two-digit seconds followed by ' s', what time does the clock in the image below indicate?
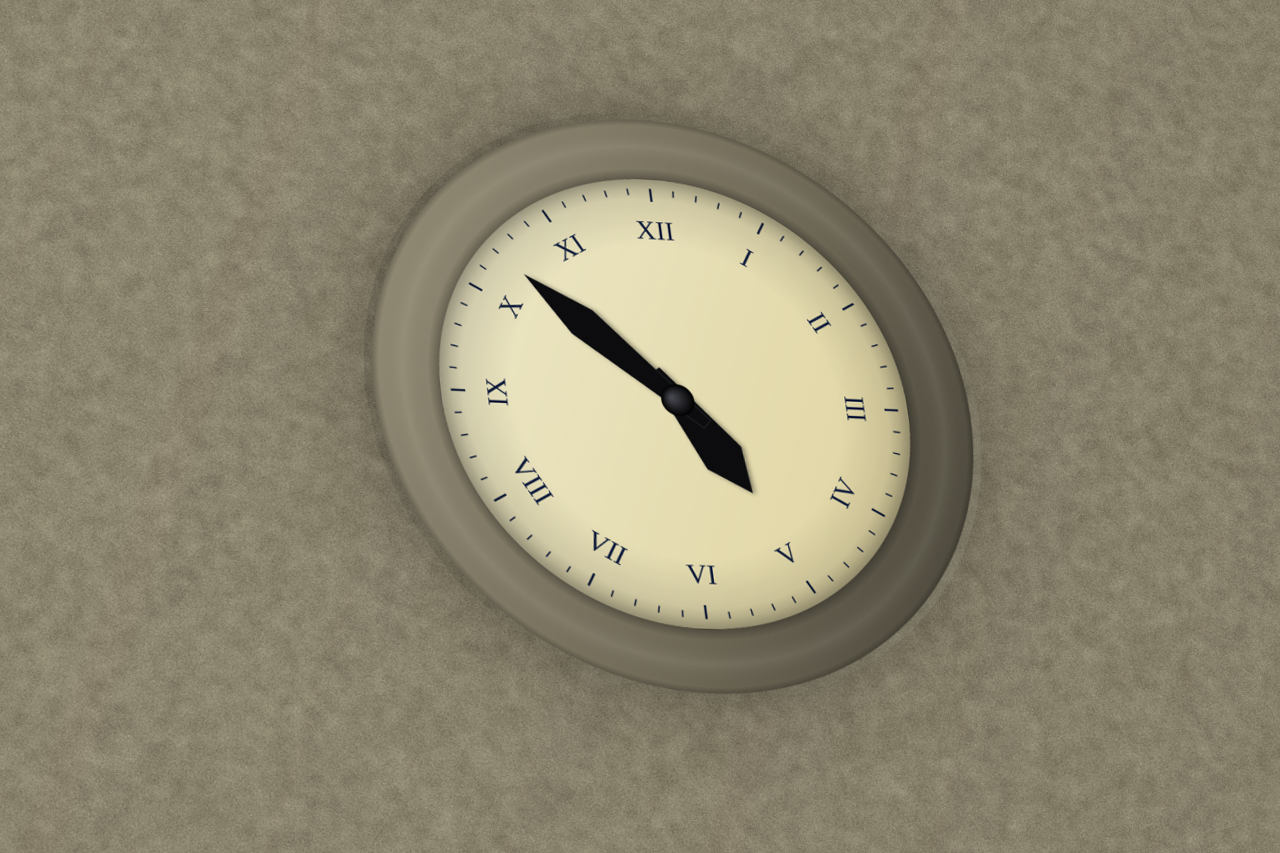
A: 4 h 52 min
